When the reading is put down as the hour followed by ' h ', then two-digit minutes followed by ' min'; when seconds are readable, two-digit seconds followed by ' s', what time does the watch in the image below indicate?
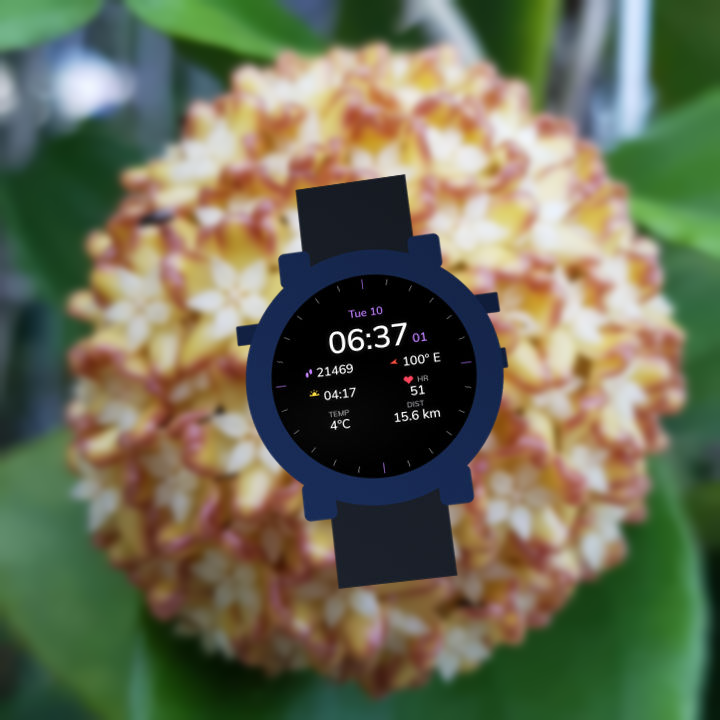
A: 6 h 37 min 01 s
